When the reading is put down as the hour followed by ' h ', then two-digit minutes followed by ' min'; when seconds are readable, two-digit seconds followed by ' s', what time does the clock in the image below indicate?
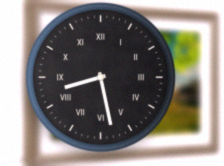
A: 8 h 28 min
